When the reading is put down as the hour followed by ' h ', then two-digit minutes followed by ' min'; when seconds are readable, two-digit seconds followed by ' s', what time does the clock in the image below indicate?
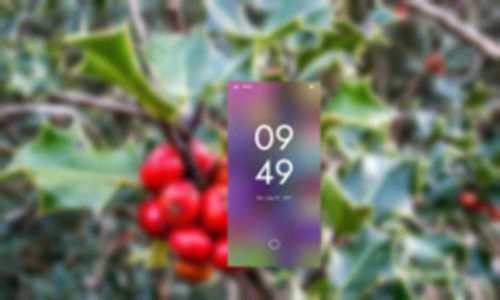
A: 9 h 49 min
